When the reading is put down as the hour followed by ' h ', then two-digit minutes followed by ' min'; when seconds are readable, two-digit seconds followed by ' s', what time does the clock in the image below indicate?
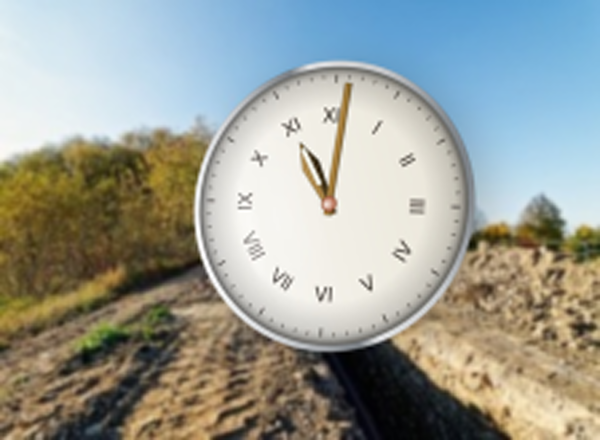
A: 11 h 01 min
